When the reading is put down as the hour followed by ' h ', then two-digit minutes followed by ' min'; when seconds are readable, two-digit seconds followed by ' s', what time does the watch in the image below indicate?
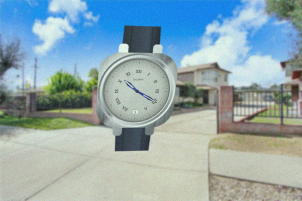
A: 10 h 20 min
